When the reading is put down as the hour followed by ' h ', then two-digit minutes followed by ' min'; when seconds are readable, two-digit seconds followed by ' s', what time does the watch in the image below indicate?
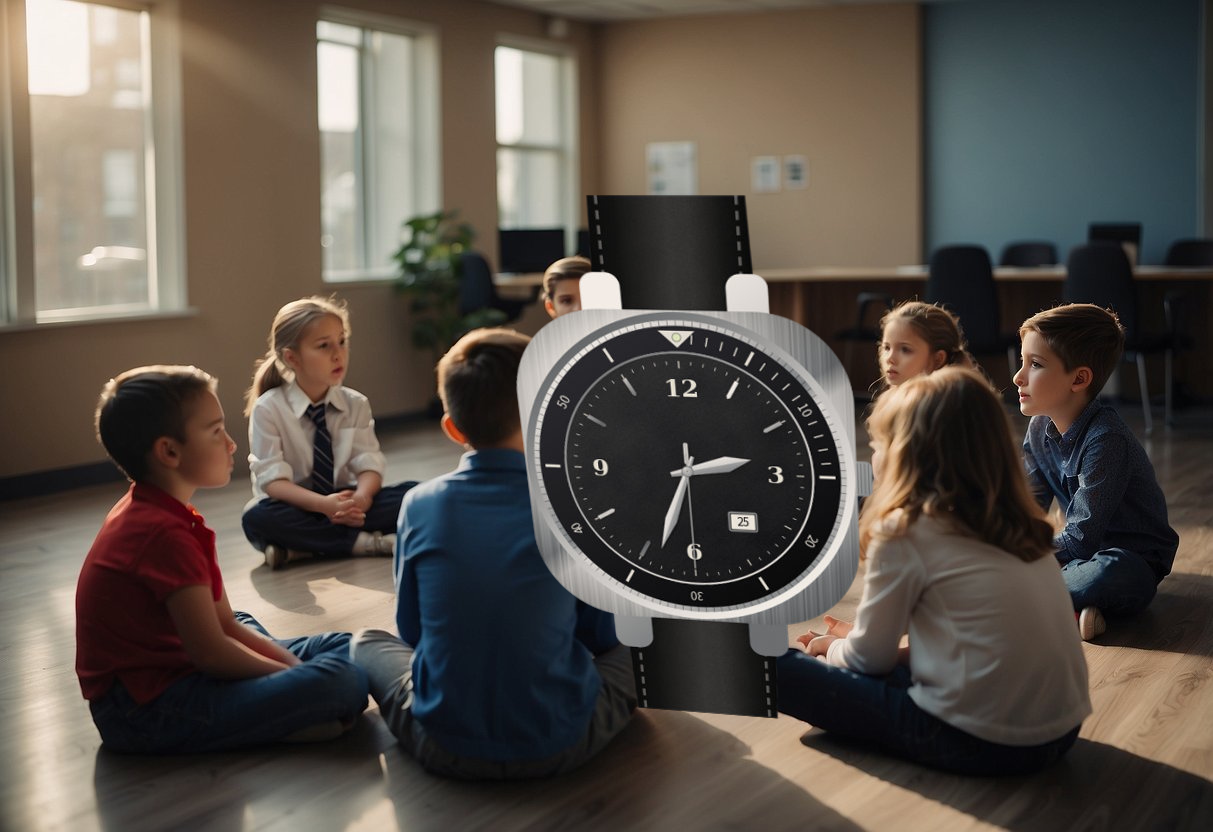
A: 2 h 33 min 30 s
